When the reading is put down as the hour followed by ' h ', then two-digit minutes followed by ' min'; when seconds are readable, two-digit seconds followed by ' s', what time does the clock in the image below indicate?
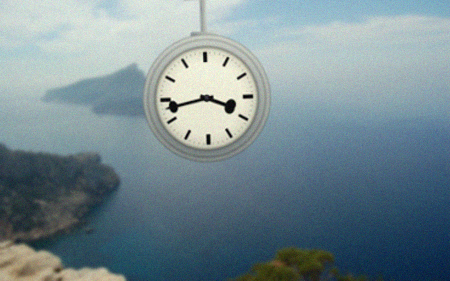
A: 3 h 43 min
